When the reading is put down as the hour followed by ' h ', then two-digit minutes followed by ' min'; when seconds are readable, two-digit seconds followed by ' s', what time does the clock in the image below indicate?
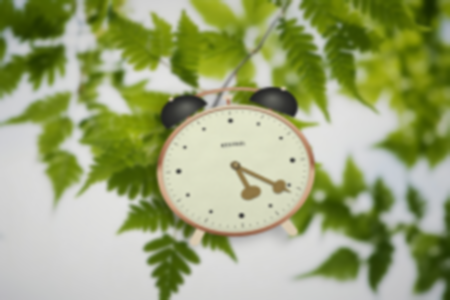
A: 5 h 21 min
